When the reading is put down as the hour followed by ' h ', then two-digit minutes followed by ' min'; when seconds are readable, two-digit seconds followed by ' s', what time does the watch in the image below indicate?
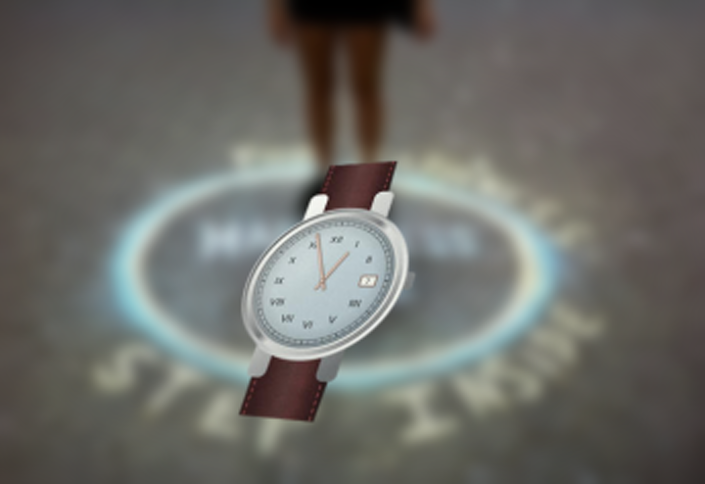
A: 12 h 56 min
